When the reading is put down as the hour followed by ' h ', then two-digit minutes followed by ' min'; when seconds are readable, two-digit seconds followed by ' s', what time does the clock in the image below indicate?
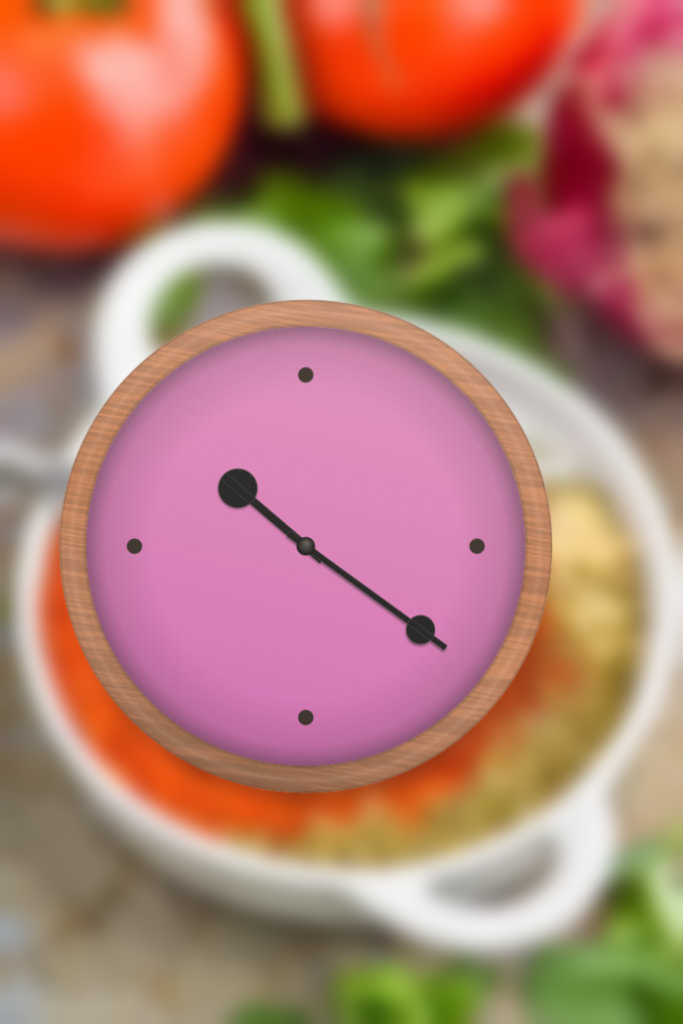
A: 10 h 21 min
